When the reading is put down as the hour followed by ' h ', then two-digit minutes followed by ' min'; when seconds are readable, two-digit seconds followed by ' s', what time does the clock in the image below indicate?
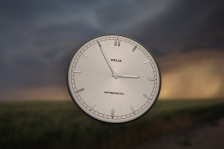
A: 2 h 55 min
